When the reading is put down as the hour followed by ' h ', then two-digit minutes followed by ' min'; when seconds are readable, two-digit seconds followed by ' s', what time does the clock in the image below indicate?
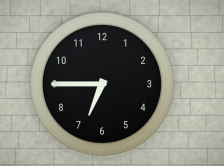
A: 6 h 45 min
